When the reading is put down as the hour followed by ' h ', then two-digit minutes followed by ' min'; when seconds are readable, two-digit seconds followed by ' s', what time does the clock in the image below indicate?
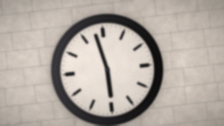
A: 5 h 58 min
